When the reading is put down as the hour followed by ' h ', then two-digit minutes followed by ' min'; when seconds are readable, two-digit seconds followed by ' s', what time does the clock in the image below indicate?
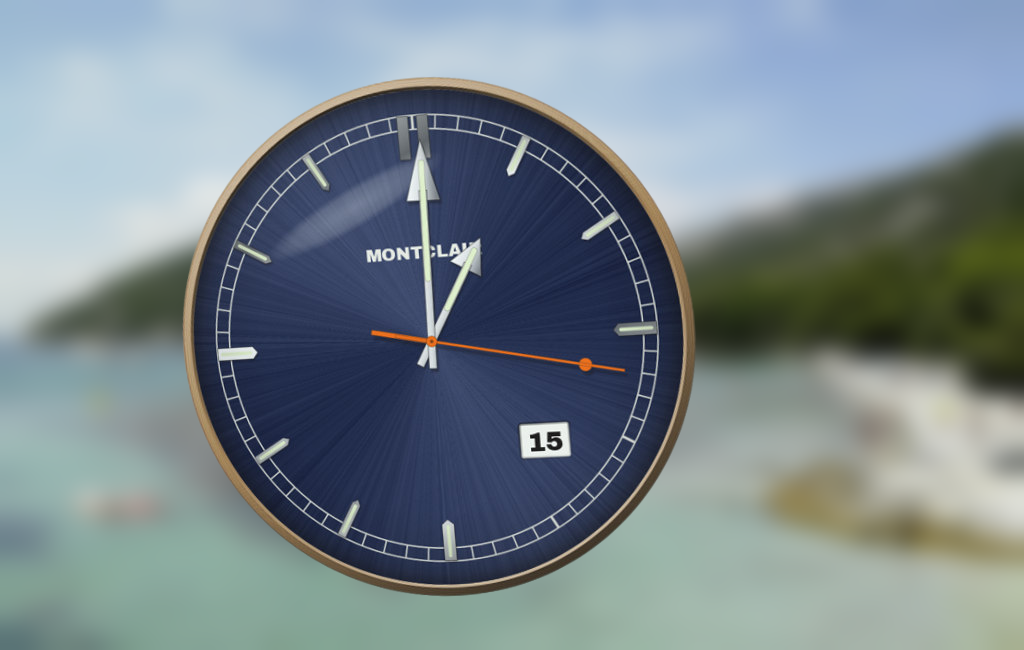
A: 1 h 00 min 17 s
